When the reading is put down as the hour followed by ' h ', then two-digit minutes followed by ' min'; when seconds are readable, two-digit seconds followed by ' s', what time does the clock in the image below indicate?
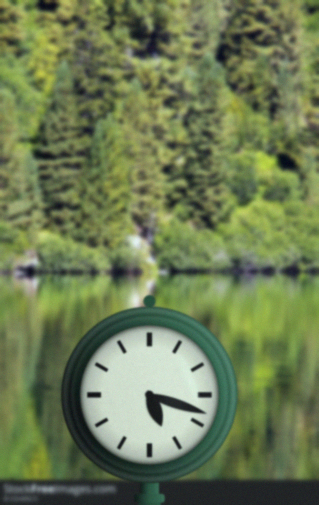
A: 5 h 18 min
